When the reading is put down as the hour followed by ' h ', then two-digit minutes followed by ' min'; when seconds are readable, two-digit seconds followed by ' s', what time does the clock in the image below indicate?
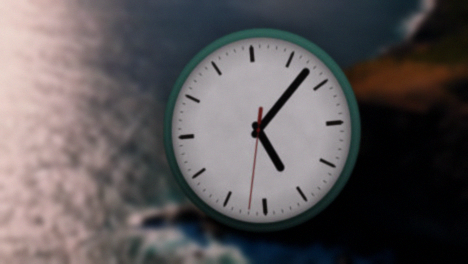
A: 5 h 07 min 32 s
